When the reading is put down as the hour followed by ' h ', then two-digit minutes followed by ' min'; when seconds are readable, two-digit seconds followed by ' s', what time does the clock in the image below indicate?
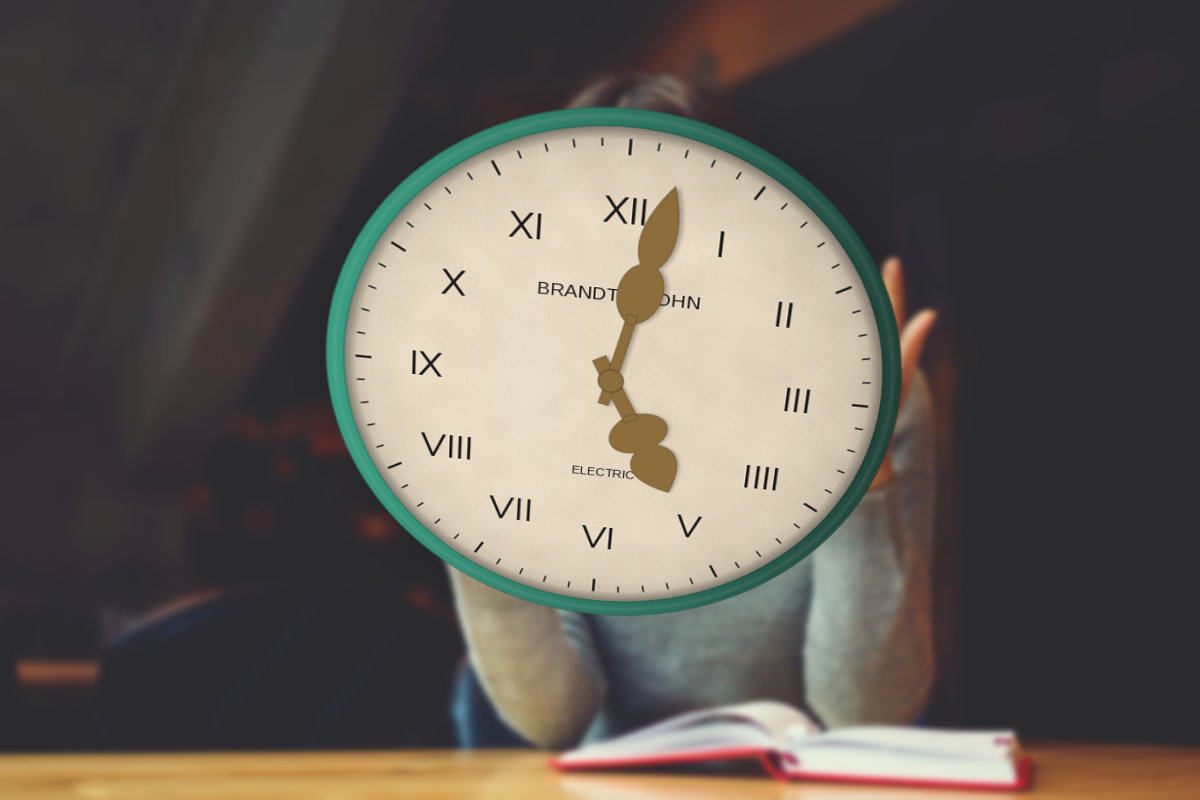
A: 5 h 02 min
